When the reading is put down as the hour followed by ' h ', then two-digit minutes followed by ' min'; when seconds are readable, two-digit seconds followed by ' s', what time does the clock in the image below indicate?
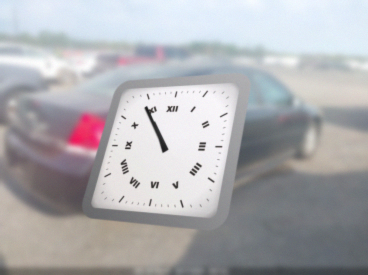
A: 10 h 54 min
